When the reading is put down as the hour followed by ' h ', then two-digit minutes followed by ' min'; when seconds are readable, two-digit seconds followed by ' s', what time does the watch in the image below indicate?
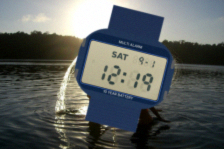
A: 12 h 19 min
